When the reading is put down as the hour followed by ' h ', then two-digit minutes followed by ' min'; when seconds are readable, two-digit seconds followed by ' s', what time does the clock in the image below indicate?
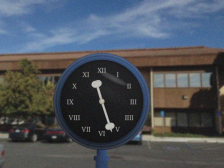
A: 11 h 27 min
